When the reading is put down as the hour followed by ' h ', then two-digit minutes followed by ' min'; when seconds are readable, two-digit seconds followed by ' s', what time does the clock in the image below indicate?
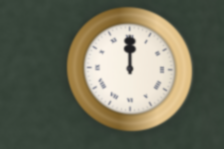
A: 12 h 00 min
